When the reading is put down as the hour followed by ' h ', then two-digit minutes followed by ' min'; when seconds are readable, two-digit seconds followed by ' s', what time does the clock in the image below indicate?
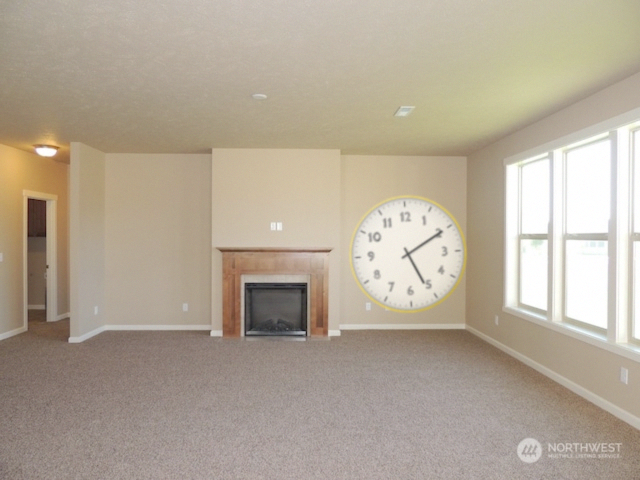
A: 5 h 10 min
